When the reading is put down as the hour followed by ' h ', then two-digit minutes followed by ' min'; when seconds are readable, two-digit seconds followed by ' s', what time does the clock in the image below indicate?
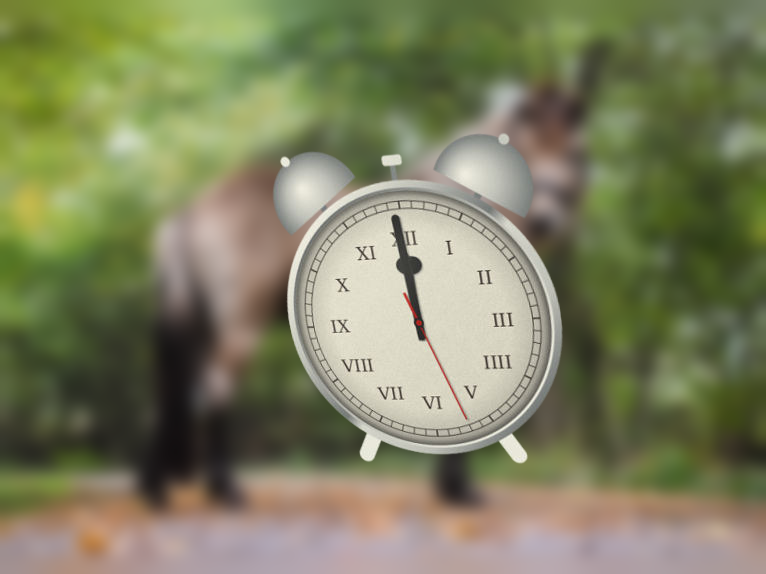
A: 11 h 59 min 27 s
